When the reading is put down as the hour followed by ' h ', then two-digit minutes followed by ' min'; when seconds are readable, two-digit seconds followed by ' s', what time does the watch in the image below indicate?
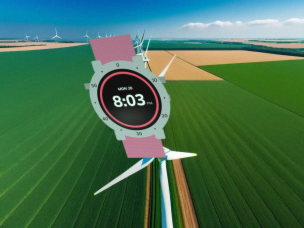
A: 8 h 03 min
